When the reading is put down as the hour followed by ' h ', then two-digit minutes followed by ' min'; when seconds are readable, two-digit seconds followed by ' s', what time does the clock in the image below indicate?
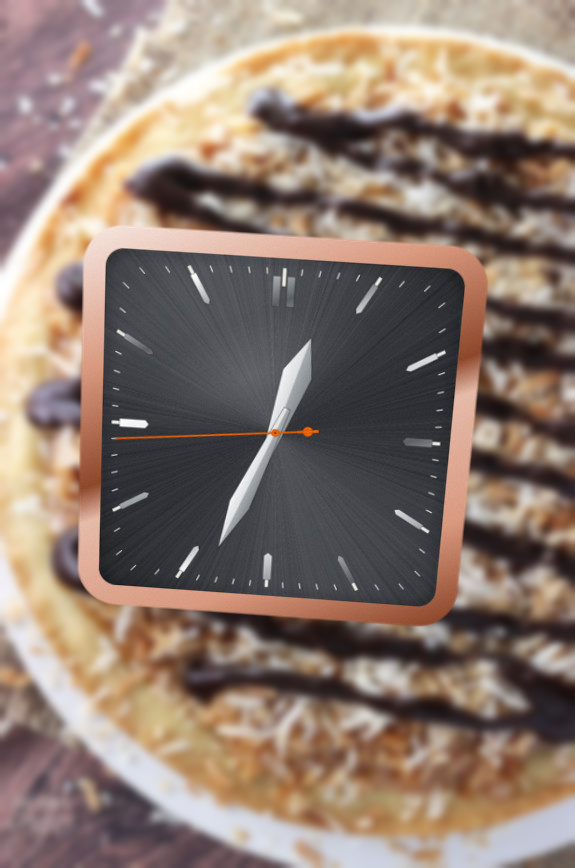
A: 12 h 33 min 44 s
